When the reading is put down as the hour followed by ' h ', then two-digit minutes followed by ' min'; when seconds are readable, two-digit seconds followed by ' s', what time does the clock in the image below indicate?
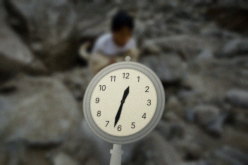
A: 12 h 32 min
